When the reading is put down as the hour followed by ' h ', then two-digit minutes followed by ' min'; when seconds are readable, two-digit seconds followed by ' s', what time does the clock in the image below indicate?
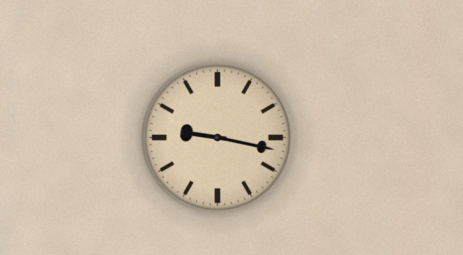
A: 9 h 17 min
